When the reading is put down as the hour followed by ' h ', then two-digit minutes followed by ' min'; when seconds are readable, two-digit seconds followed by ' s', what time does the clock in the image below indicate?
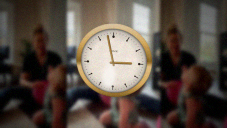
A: 2 h 58 min
